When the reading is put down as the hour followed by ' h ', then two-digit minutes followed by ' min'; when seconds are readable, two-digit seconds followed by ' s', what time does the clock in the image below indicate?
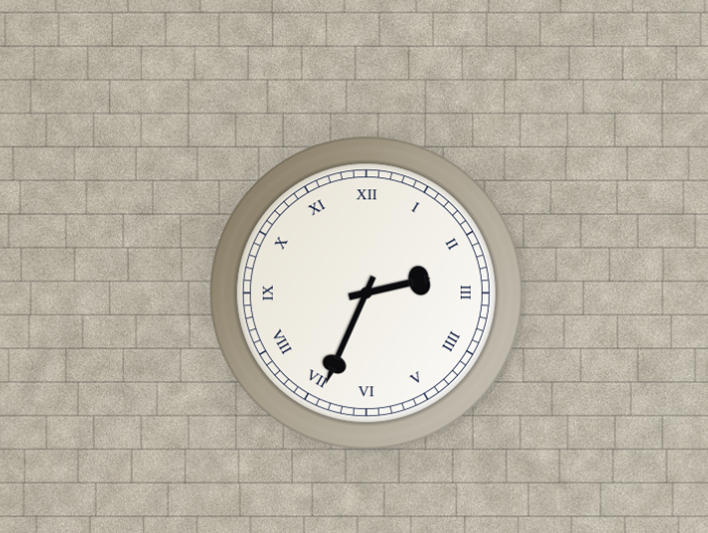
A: 2 h 34 min
